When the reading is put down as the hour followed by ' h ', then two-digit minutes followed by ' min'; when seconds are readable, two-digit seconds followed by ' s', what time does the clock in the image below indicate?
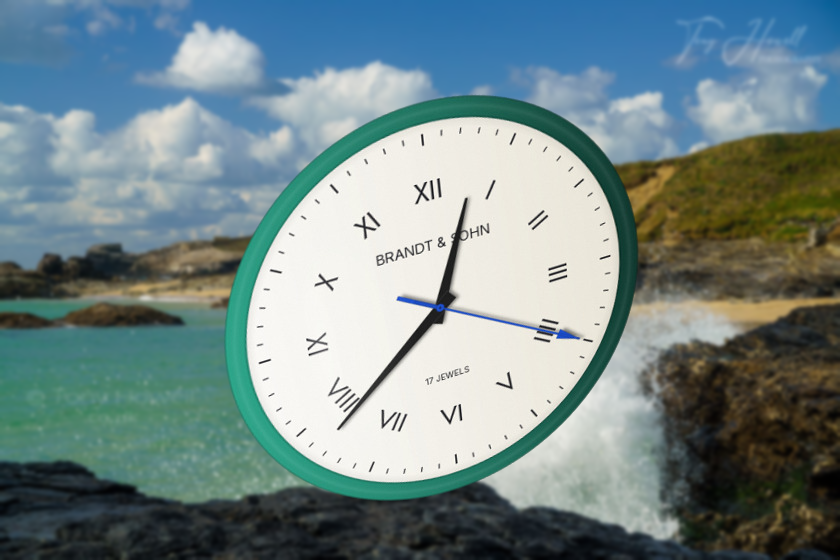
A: 12 h 38 min 20 s
